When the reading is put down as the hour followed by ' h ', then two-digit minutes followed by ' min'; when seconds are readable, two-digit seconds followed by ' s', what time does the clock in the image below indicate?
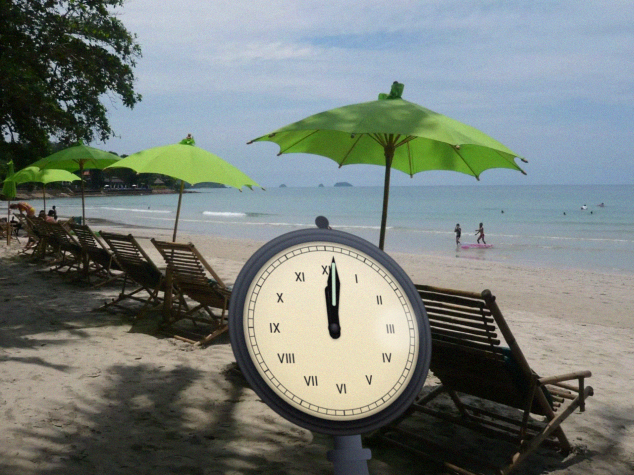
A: 12 h 01 min
